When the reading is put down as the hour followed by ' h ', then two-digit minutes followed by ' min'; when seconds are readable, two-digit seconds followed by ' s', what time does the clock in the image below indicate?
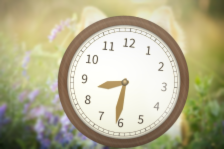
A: 8 h 31 min
